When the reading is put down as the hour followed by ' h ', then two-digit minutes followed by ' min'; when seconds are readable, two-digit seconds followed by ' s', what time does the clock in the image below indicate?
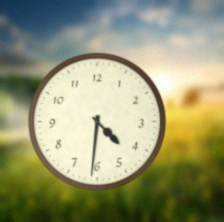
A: 4 h 31 min
